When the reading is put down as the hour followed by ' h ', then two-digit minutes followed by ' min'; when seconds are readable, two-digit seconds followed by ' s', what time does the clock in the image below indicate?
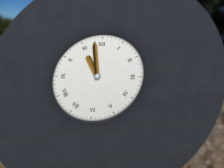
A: 10 h 58 min
